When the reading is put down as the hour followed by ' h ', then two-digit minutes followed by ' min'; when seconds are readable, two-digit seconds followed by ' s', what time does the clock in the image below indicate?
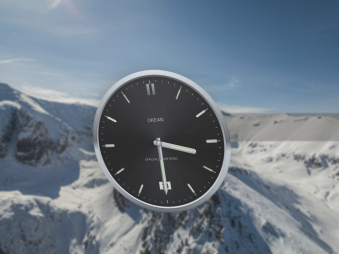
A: 3 h 30 min
